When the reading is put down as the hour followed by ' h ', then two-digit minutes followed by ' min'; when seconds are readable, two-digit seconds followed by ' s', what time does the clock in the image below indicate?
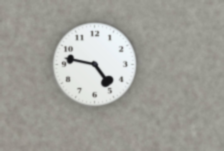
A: 4 h 47 min
